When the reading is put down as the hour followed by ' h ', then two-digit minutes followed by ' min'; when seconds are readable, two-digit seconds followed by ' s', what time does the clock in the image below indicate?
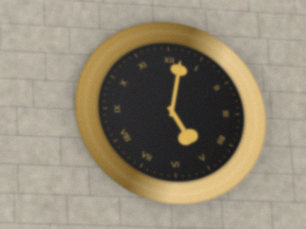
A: 5 h 02 min
